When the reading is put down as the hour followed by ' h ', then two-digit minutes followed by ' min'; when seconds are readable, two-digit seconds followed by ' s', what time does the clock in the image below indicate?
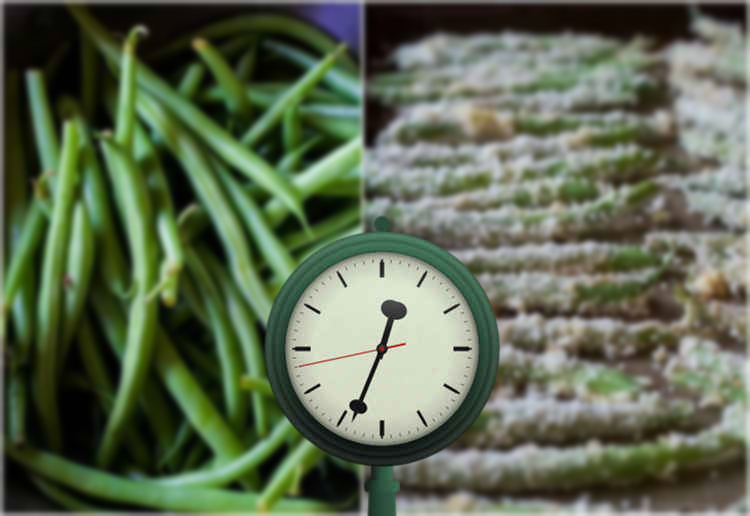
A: 12 h 33 min 43 s
